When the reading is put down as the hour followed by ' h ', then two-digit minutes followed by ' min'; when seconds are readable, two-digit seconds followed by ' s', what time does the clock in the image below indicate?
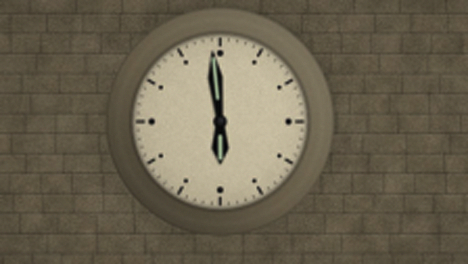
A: 5 h 59 min
